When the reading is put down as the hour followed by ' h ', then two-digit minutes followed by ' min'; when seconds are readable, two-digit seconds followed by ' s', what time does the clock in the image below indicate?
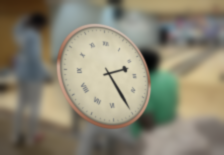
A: 2 h 25 min
